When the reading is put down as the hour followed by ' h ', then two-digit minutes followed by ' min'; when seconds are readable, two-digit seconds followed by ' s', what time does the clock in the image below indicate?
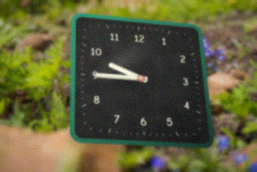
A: 9 h 45 min
